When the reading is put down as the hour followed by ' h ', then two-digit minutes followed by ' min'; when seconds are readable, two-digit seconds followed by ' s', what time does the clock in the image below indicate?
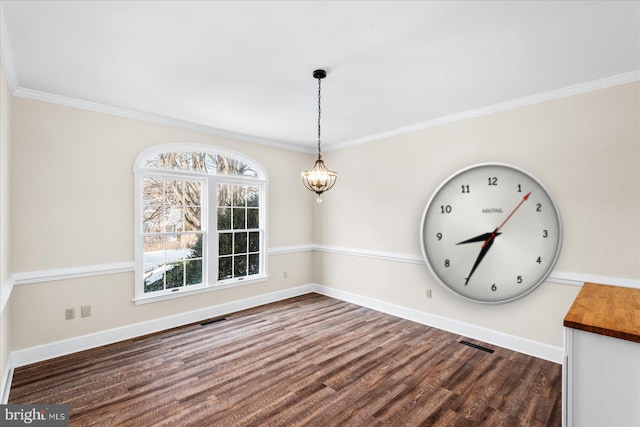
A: 8 h 35 min 07 s
